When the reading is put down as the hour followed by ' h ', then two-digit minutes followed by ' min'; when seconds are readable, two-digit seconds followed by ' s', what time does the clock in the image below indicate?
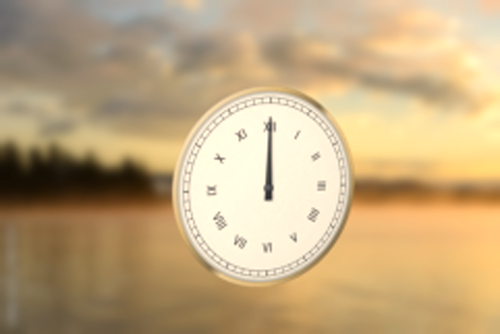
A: 12 h 00 min
